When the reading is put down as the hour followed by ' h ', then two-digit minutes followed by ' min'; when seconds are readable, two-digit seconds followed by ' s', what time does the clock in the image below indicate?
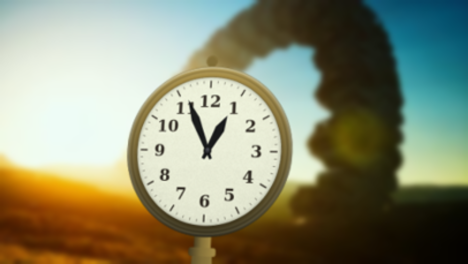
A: 12 h 56 min
